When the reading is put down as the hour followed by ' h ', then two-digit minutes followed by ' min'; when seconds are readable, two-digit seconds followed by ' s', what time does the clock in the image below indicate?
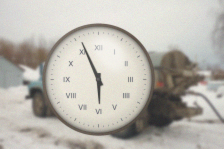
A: 5 h 56 min
